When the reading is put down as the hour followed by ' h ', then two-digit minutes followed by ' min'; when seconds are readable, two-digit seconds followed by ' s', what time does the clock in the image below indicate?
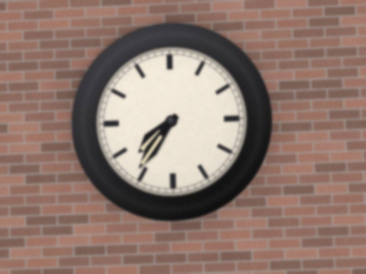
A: 7 h 36 min
